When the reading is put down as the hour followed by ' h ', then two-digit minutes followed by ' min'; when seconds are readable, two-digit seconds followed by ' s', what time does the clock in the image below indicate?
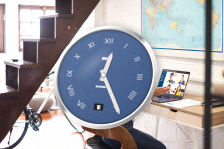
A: 12 h 25 min
